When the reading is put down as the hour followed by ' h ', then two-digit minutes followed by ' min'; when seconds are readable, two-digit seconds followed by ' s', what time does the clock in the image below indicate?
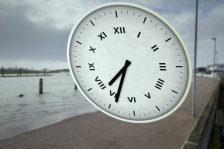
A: 7 h 34 min
